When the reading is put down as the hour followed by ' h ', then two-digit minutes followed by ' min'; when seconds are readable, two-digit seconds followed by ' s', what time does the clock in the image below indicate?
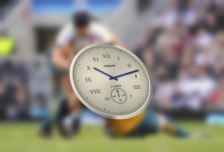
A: 10 h 13 min
